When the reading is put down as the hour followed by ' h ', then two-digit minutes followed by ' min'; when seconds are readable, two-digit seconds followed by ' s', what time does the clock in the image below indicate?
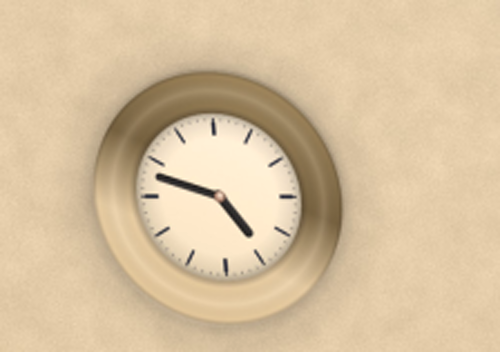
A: 4 h 48 min
